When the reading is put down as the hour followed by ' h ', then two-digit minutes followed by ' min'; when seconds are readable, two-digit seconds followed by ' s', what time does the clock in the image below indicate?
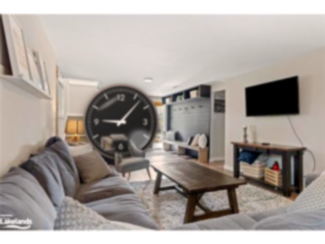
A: 9 h 07 min
